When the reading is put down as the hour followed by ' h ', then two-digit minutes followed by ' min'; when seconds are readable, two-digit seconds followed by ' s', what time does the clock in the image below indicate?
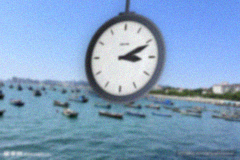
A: 3 h 11 min
